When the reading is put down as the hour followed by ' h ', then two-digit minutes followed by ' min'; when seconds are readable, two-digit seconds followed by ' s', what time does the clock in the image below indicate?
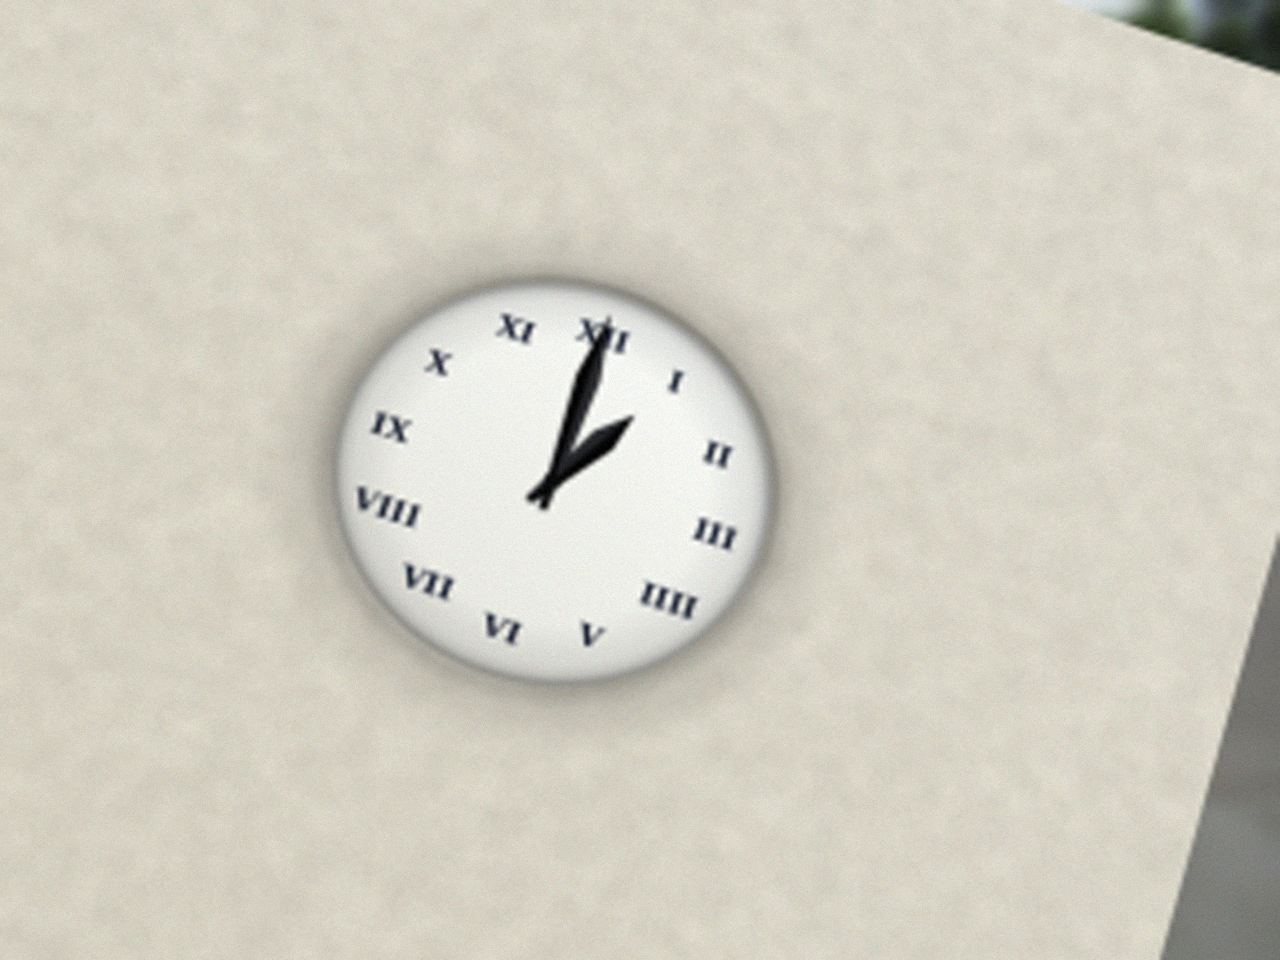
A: 1 h 00 min
